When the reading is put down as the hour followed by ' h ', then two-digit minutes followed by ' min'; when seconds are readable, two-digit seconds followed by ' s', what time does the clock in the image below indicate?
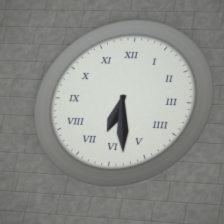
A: 6 h 28 min
